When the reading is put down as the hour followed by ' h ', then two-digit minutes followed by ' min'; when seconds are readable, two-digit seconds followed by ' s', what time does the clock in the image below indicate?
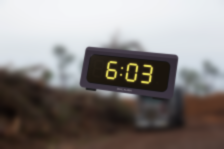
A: 6 h 03 min
